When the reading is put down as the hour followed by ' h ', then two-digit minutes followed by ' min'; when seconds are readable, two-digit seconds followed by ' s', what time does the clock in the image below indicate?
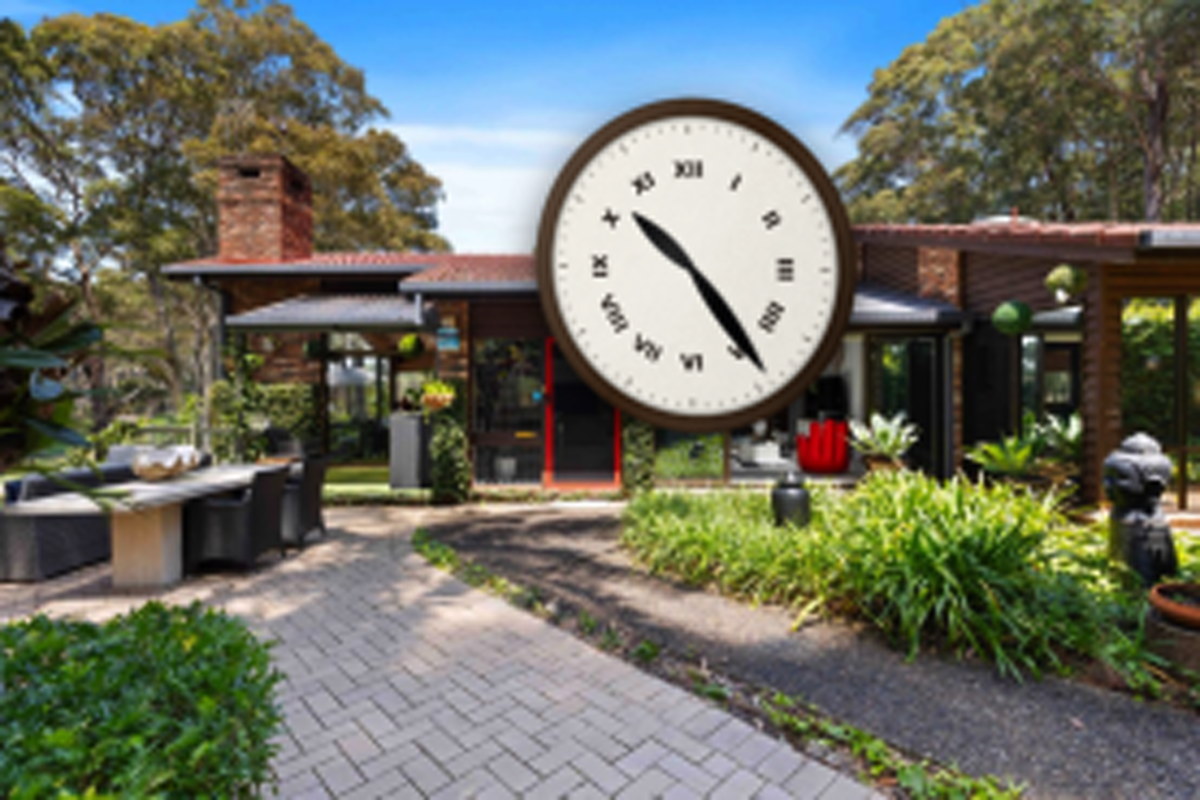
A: 10 h 24 min
